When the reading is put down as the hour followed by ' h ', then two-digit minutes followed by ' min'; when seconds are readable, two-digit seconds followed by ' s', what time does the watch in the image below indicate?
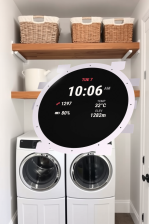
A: 10 h 06 min
